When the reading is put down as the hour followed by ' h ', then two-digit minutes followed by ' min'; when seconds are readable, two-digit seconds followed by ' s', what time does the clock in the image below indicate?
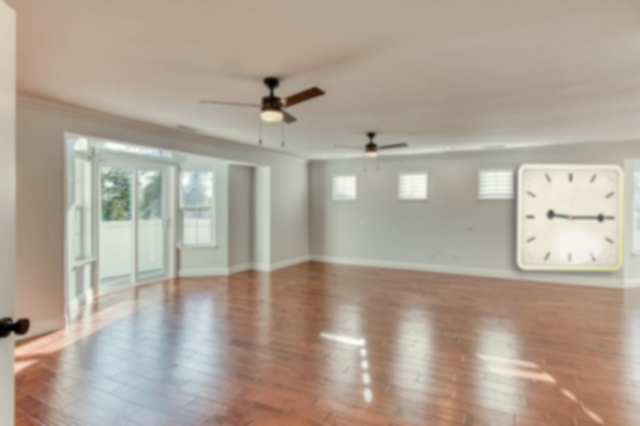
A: 9 h 15 min
